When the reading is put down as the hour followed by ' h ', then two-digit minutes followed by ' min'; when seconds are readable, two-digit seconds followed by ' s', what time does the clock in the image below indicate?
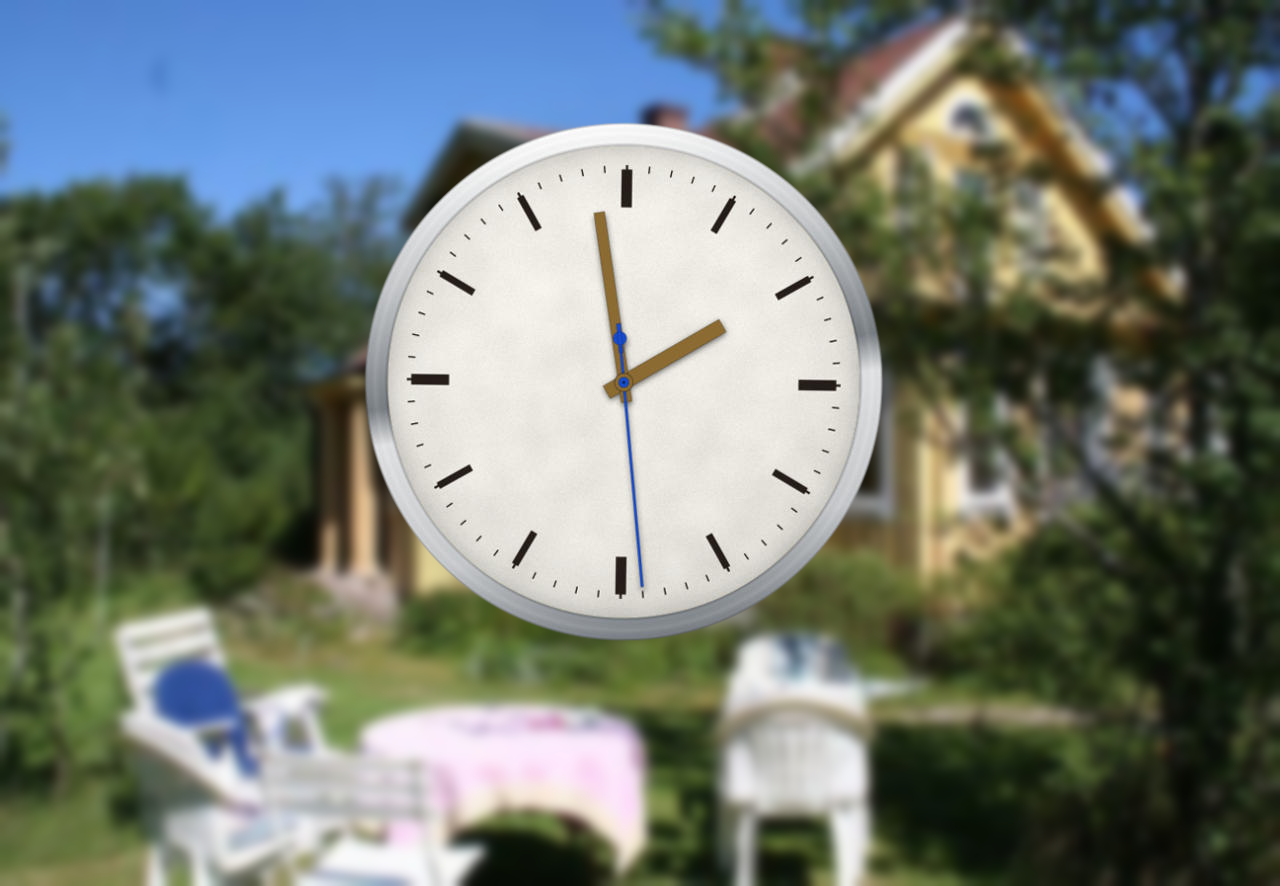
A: 1 h 58 min 29 s
